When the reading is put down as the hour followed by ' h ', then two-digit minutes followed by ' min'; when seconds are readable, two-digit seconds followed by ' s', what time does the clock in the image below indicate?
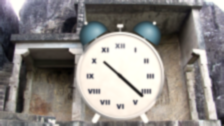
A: 10 h 22 min
